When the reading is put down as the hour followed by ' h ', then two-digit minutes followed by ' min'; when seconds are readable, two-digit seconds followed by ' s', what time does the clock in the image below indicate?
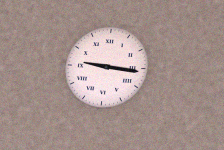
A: 9 h 16 min
